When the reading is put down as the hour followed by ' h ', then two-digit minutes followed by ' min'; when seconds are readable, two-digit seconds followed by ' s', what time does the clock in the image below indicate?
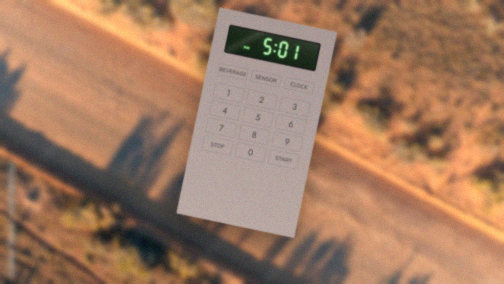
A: 5 h 01 min
